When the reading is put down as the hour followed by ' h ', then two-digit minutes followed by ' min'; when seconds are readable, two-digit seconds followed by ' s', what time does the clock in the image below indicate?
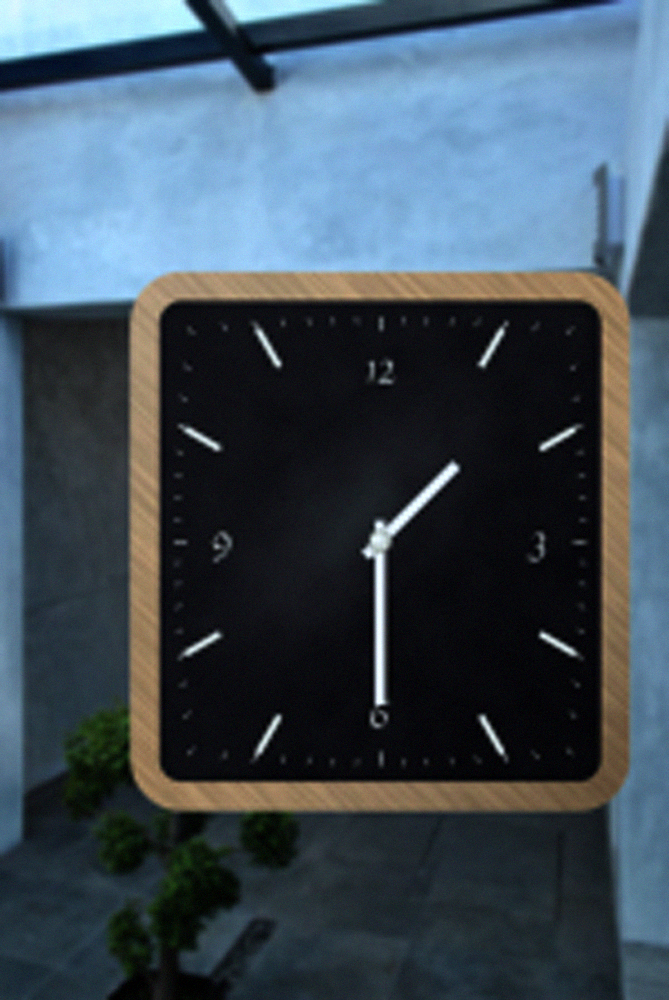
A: 1 h 30 min
